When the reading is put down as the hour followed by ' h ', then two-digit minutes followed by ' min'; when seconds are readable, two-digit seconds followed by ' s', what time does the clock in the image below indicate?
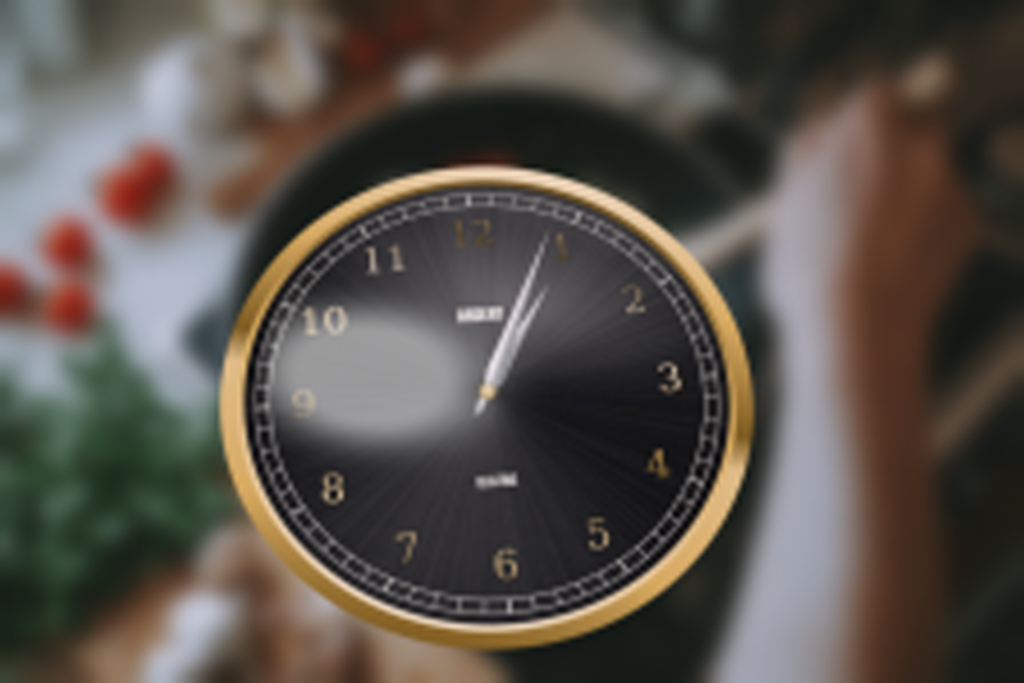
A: 1 h 04 min
